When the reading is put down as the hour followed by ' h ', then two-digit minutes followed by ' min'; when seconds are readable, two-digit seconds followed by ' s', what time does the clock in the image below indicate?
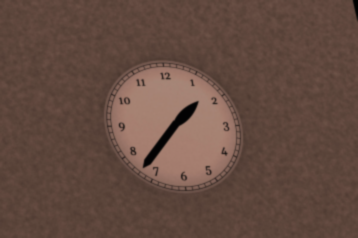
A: 1 h 37 min
